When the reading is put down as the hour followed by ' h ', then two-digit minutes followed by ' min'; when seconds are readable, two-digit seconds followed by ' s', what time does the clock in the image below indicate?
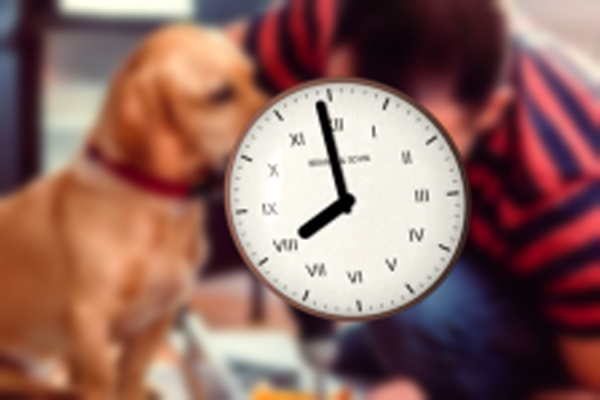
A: 7 h 59 min
